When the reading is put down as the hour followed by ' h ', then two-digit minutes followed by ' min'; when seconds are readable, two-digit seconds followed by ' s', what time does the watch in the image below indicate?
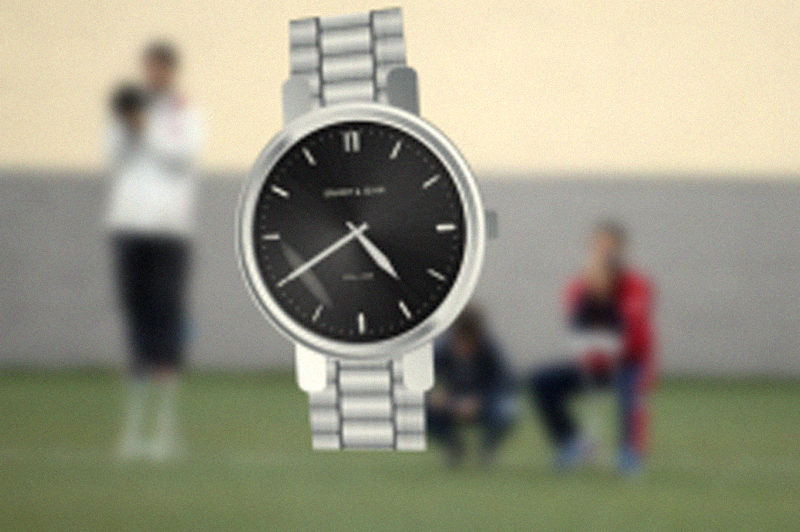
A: 4 h 40 min
